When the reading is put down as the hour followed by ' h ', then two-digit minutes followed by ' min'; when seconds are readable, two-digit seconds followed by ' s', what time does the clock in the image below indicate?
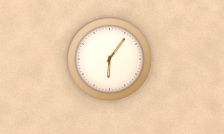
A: 6 h 06 min
